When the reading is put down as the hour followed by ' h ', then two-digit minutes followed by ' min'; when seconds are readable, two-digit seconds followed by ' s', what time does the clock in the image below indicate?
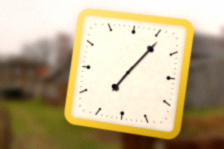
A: 7 h 06 min
